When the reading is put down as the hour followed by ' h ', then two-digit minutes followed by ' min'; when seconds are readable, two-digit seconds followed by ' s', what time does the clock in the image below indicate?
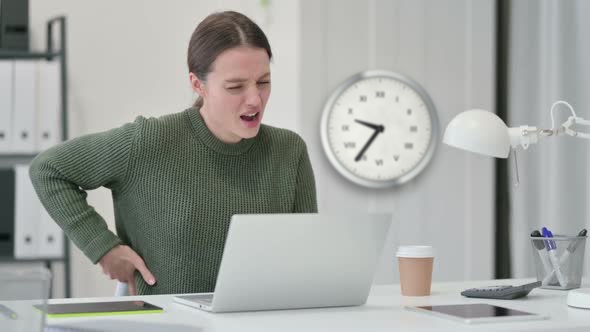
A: 9 h 36 min
